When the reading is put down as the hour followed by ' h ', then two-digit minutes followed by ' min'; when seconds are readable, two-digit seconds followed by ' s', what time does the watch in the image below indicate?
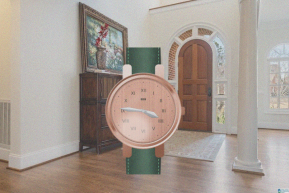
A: 3 h 46 min
